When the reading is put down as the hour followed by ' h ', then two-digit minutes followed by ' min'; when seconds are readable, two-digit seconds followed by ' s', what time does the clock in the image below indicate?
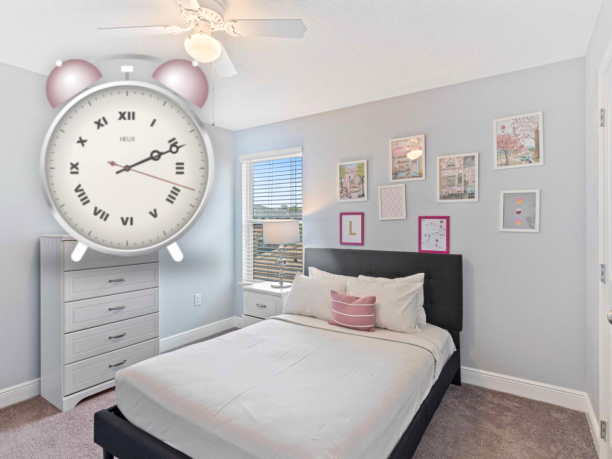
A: 2 h 11 min 18 s
